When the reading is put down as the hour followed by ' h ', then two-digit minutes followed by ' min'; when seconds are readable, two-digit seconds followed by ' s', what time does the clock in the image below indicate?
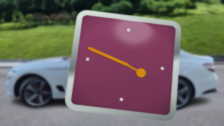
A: 3 h 48 min
